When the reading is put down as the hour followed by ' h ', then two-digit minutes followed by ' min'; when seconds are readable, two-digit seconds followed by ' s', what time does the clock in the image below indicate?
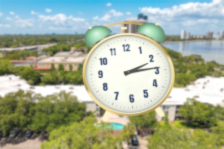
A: 2 h 14 min
